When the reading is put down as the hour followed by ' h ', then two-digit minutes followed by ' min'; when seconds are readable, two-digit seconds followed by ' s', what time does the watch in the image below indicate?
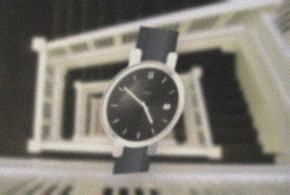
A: 4 h 51 min
